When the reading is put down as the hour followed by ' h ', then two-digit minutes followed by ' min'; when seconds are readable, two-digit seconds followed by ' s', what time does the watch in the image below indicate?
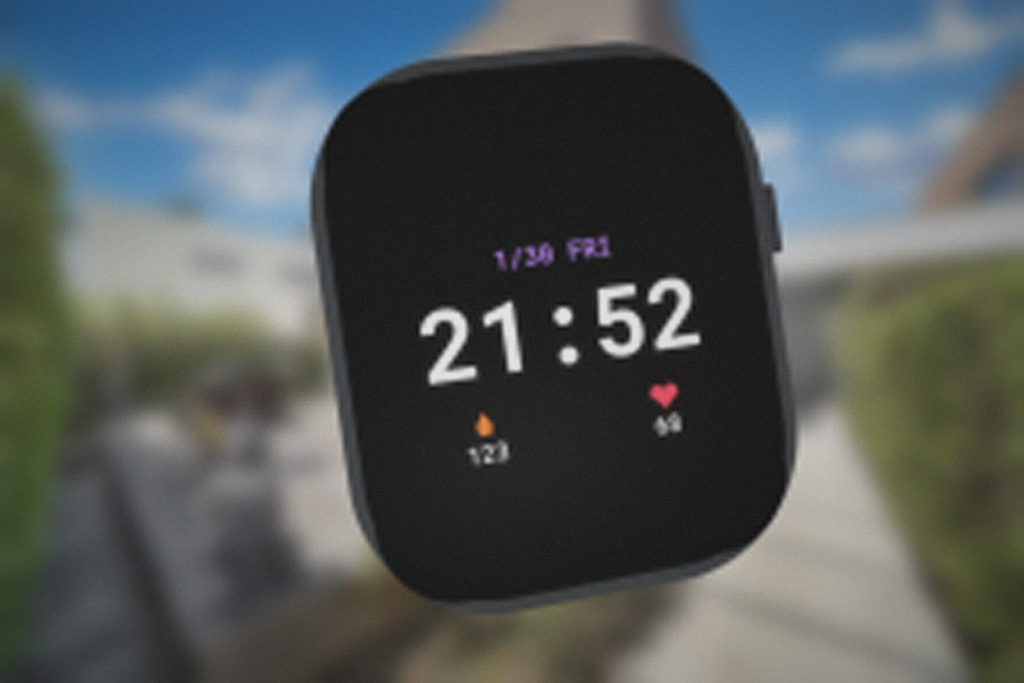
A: 21 h 52 min
